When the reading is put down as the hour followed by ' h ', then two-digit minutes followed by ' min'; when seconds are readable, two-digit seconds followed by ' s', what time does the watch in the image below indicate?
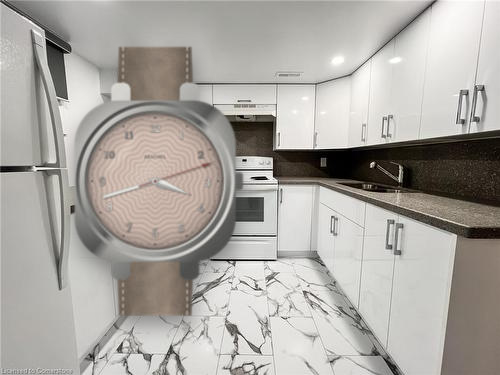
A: 3 h 42 min 12 s
